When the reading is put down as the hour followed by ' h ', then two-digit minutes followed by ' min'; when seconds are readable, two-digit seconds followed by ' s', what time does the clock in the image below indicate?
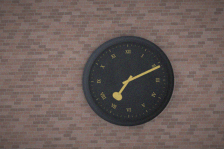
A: 7 h 11 min
